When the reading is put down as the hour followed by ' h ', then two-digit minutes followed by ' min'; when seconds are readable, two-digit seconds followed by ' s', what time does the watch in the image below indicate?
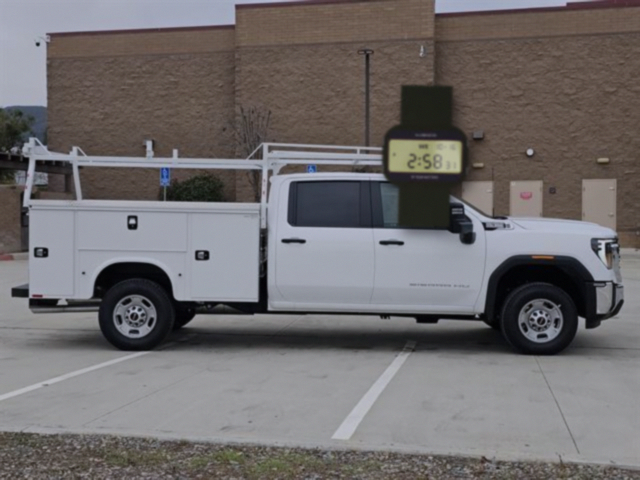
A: 2 h 58 min
